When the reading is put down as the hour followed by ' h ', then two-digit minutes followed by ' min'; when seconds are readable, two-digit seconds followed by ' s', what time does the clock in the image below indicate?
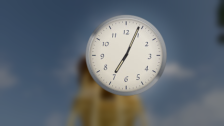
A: 7 h 04 min
